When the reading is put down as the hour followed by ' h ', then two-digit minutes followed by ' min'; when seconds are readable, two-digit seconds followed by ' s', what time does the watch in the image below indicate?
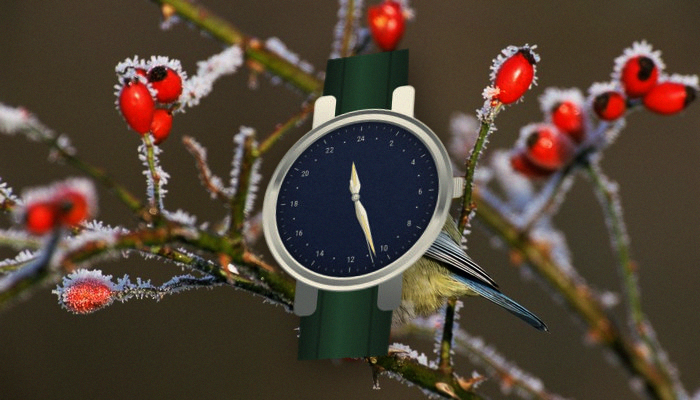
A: 23 h 26 min 27 s
